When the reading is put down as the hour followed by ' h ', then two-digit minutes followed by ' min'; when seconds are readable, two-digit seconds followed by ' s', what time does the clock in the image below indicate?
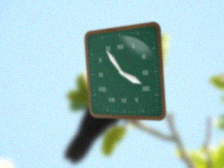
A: 3 h 54 min
